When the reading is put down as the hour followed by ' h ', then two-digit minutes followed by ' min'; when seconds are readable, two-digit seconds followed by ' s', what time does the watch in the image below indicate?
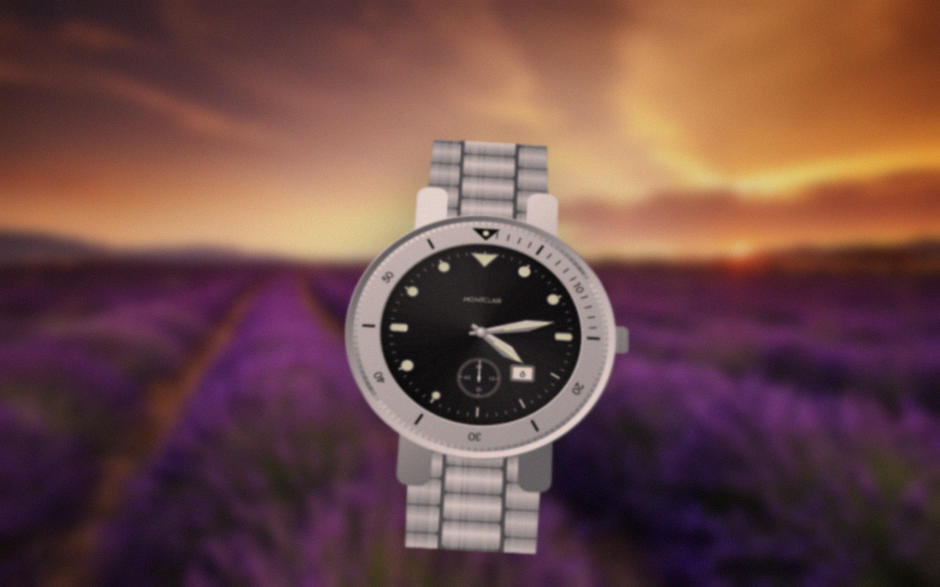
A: 4 h 13 min
